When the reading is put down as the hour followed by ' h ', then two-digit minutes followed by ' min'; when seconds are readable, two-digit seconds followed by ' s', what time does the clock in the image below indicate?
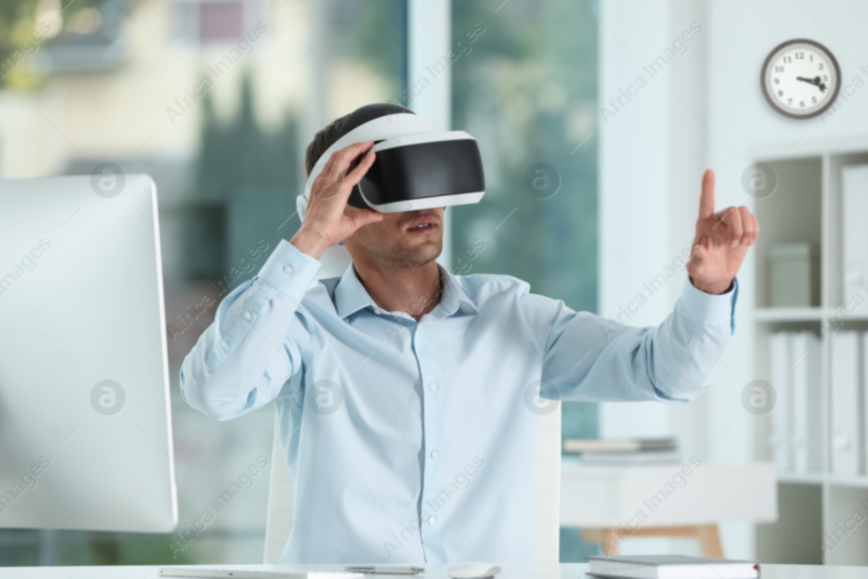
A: 3 h 19 min
